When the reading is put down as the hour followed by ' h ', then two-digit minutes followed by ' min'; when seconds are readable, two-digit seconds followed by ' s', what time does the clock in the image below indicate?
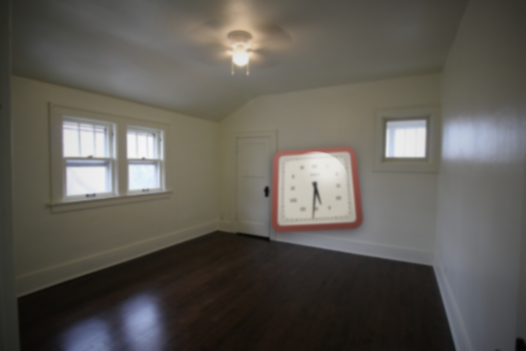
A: 5 h 31 min
